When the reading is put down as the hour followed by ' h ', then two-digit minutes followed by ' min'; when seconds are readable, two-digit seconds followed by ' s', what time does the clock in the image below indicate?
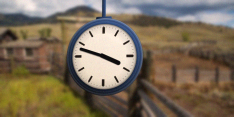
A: 3 h 48 min
